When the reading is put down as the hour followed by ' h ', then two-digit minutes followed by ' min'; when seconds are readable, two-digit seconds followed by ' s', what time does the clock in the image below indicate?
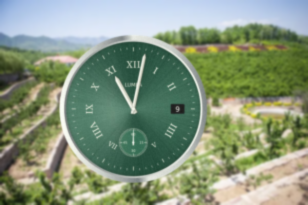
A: 11 h 02 min
